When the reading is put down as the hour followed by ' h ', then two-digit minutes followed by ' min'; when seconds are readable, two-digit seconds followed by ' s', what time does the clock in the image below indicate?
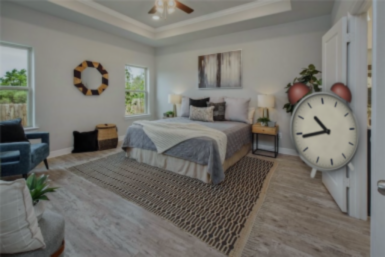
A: 10 h 44 min
